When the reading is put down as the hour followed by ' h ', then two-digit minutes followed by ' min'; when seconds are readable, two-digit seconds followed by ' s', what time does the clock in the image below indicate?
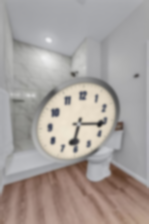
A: 6 h 16 min
